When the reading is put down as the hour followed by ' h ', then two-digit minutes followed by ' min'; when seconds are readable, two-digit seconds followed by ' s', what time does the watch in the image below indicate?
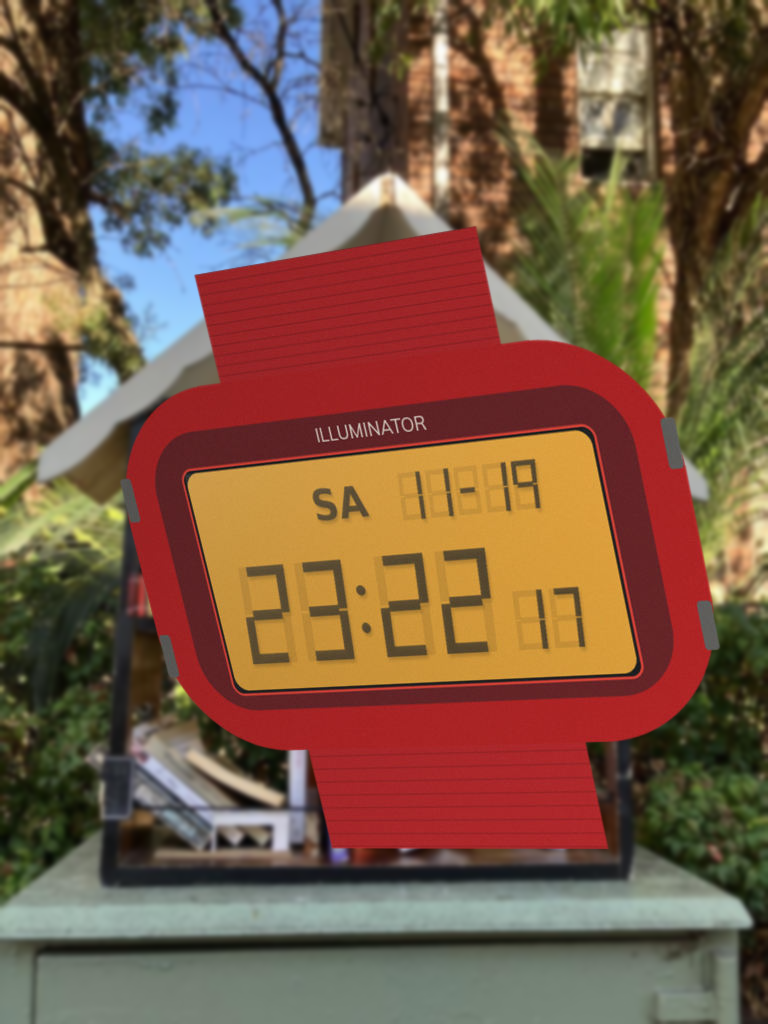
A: 23 h 22 min 17 s
